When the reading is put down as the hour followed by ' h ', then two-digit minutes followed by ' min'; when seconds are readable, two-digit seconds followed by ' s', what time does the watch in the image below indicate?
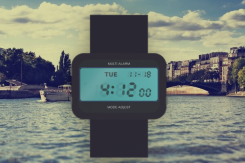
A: 4 h 12 min 00 s
